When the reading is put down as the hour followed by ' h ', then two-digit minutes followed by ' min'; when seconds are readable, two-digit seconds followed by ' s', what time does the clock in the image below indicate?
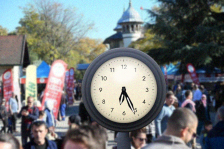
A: 6 h 26 min
